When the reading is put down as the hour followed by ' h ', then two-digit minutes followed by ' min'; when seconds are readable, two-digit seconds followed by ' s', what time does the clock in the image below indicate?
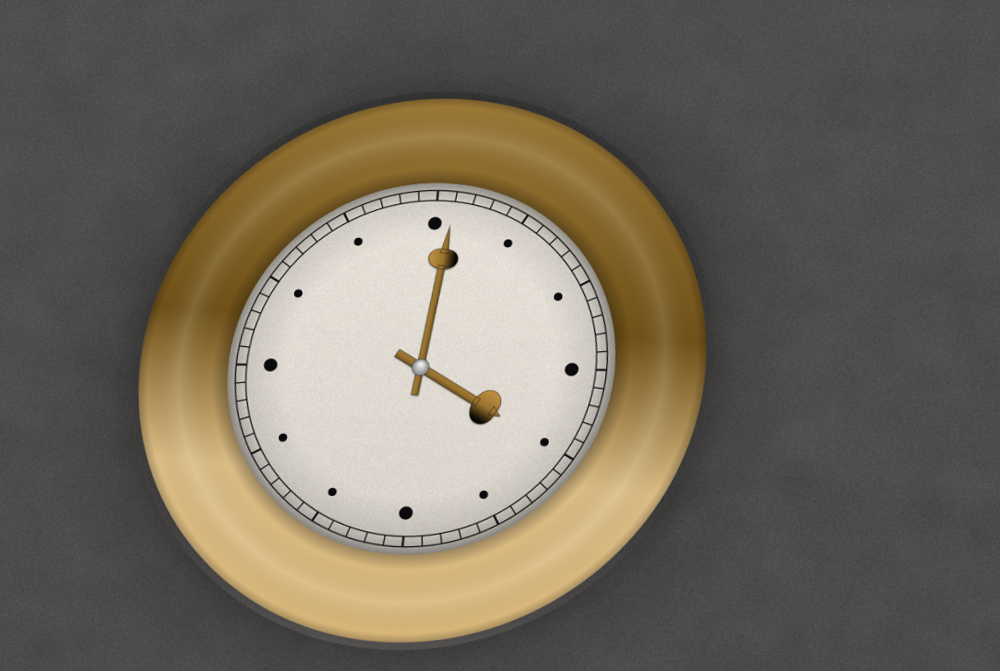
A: 4 h 01 min
